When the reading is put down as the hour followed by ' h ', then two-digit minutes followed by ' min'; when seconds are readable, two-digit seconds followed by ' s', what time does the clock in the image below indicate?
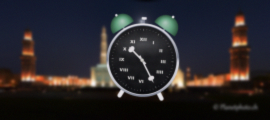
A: 10 h 25 min
